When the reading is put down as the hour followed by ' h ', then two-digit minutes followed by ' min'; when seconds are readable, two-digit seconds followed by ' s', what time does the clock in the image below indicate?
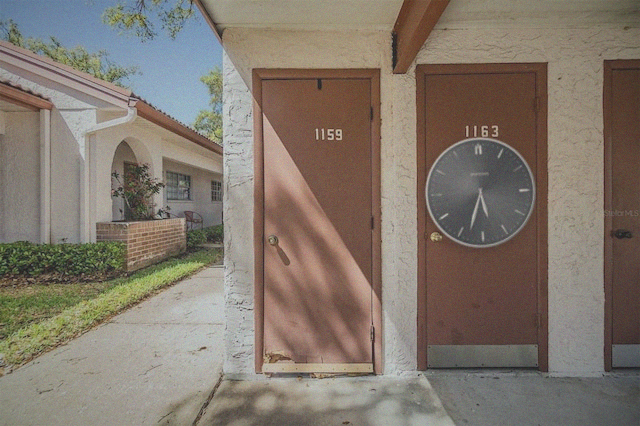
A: 5 h 33 min
